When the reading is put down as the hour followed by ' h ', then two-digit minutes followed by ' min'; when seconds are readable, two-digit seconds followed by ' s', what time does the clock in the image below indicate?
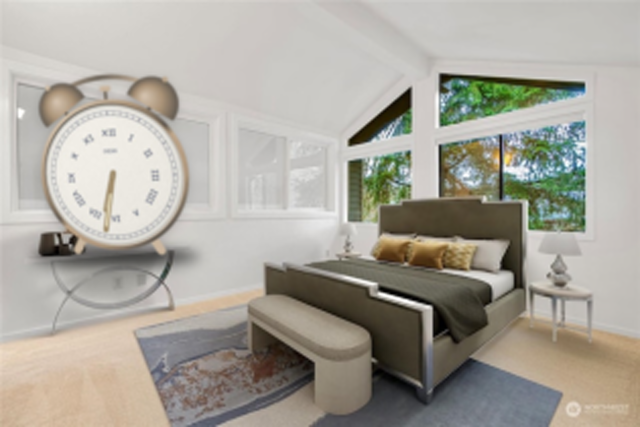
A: 6 h 32 min
